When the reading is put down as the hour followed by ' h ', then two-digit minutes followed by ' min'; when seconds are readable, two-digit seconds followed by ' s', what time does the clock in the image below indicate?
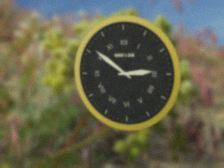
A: 2 h 51 min
